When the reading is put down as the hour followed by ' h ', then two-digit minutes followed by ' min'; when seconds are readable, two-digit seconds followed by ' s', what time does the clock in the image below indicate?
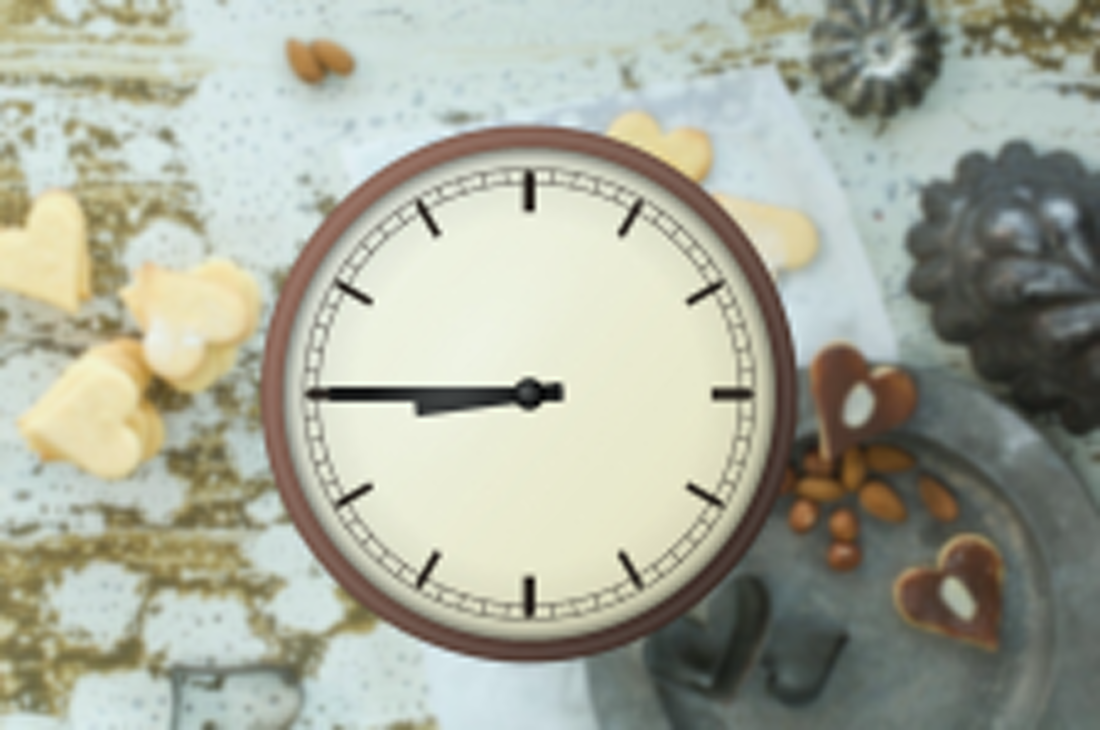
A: 8 h 45 min
